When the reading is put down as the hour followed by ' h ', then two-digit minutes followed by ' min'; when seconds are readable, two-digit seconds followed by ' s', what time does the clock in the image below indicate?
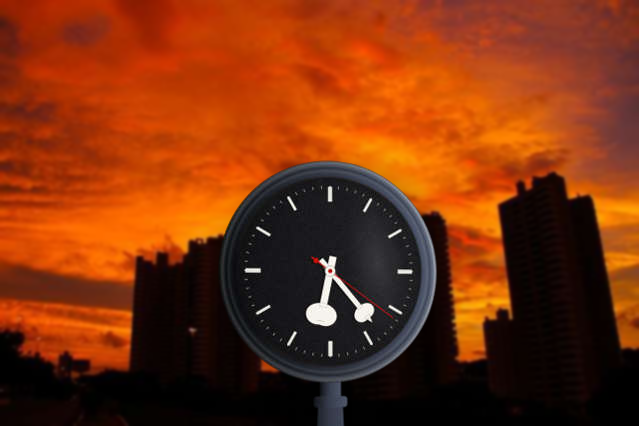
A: 6 h 23 min 21 s
